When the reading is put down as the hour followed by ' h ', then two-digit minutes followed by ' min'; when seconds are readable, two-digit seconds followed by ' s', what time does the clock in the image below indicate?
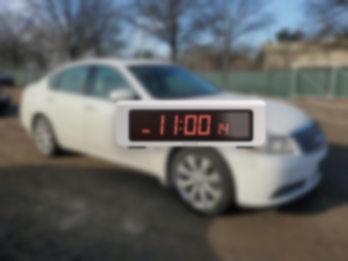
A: 11 h 00 min
